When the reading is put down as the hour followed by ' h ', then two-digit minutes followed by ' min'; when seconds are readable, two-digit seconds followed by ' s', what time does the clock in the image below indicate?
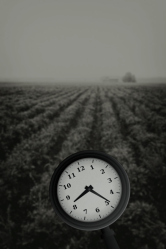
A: 8 h 24 min
